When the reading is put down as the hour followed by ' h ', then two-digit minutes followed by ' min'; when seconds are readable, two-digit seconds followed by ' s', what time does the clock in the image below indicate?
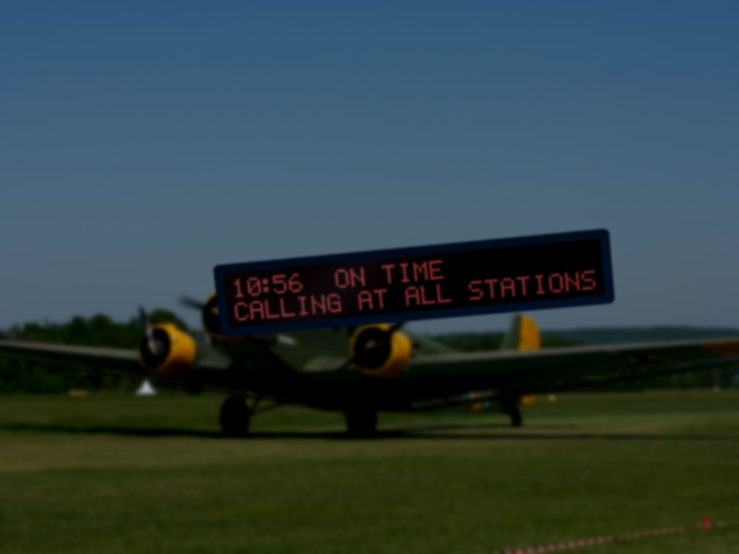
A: 10 h 56 min
